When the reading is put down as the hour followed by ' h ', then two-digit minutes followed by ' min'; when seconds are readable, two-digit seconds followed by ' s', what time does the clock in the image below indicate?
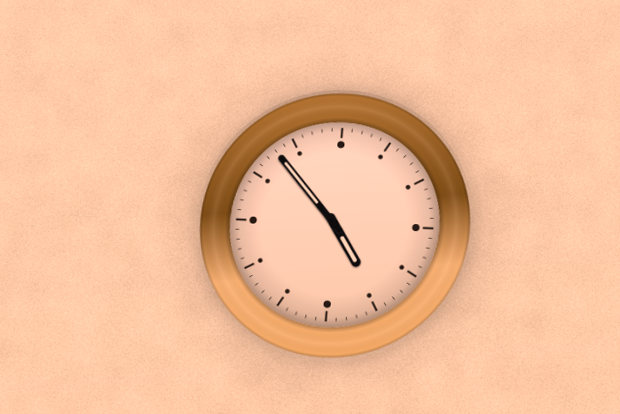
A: 4 h 53 min
